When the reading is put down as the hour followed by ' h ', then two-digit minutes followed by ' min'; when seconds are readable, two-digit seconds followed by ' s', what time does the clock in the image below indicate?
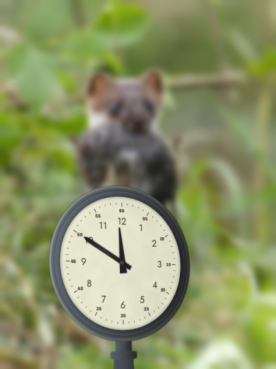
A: 11 h 50 min
